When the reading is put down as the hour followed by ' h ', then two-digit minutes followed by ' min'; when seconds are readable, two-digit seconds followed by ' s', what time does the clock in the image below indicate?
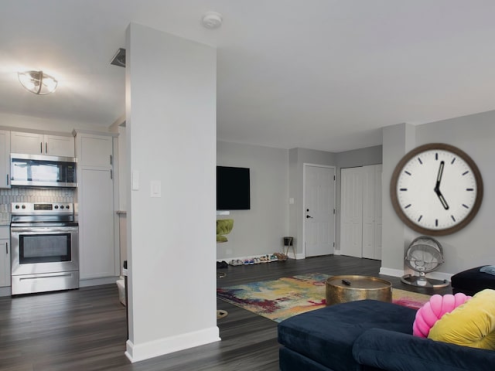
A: 5 h 02 min
